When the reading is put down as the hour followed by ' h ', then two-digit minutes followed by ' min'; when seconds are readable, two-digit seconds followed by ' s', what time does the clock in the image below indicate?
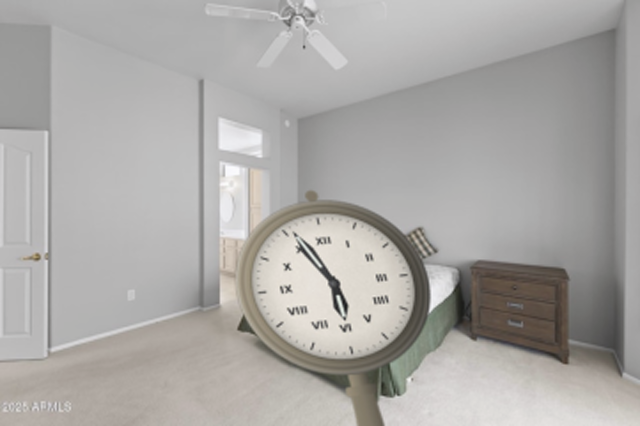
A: 5 h 56 min
